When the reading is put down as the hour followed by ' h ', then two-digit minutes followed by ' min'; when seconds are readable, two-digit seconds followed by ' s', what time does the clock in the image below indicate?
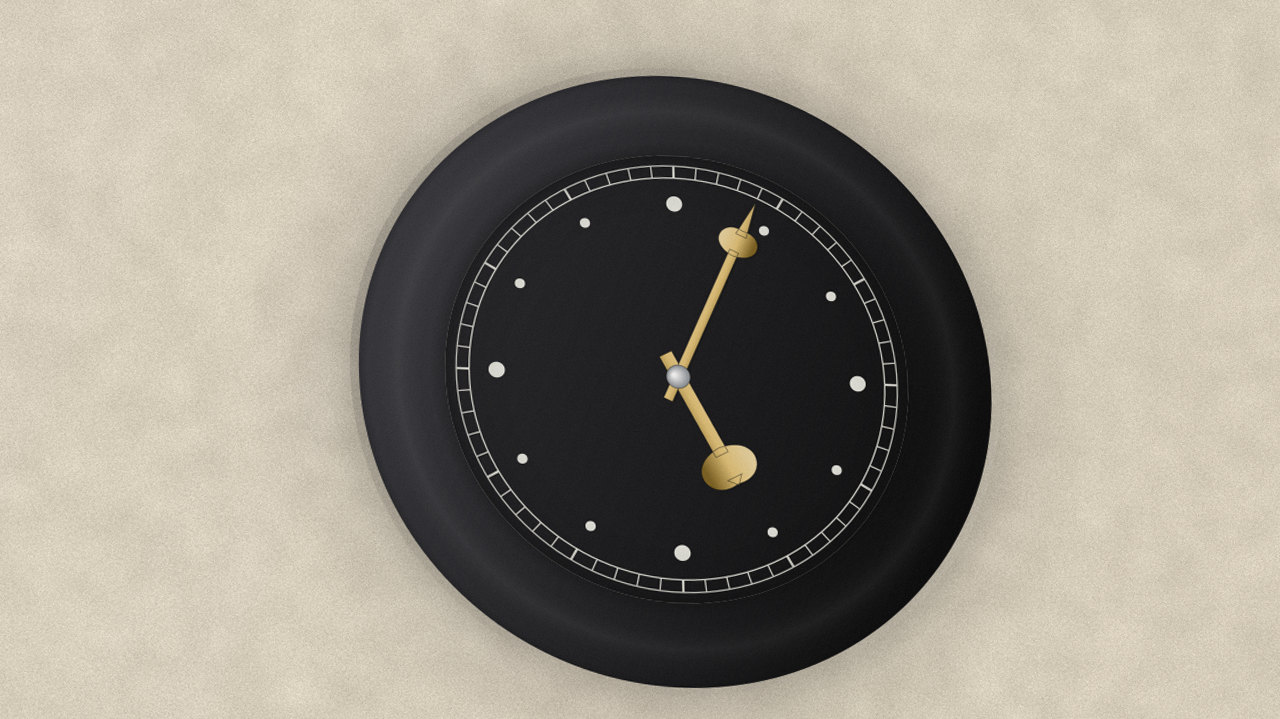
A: 5 h 04 min
